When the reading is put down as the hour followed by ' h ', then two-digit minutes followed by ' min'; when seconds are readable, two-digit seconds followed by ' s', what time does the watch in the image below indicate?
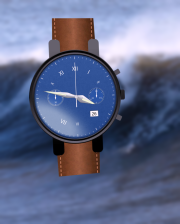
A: 3 h 47 min
